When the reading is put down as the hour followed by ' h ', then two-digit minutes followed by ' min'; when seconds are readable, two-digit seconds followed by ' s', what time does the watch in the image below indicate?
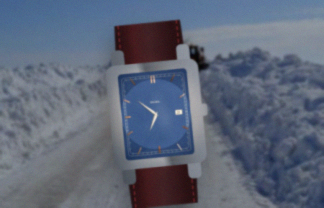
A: 6 h 52 min
